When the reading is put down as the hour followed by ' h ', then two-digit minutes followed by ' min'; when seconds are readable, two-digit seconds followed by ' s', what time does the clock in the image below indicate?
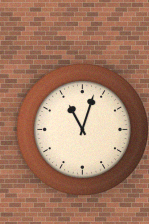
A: 11 h 03 min
